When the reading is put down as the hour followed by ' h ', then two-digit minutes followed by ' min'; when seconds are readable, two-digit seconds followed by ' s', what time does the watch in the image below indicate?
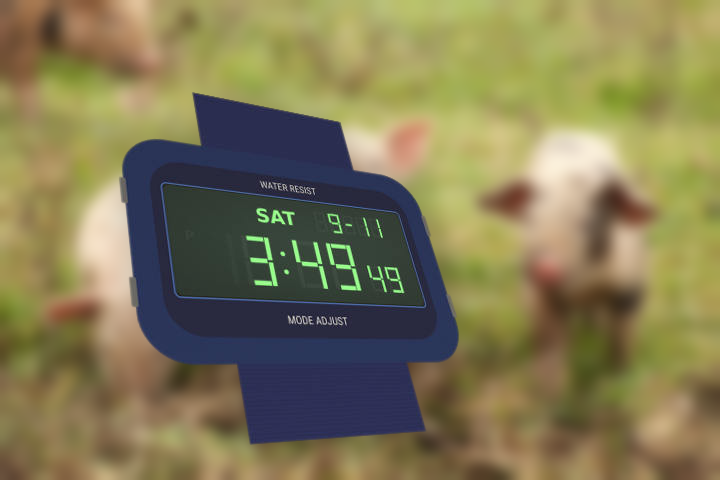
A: 3 h 49 min 49 s
